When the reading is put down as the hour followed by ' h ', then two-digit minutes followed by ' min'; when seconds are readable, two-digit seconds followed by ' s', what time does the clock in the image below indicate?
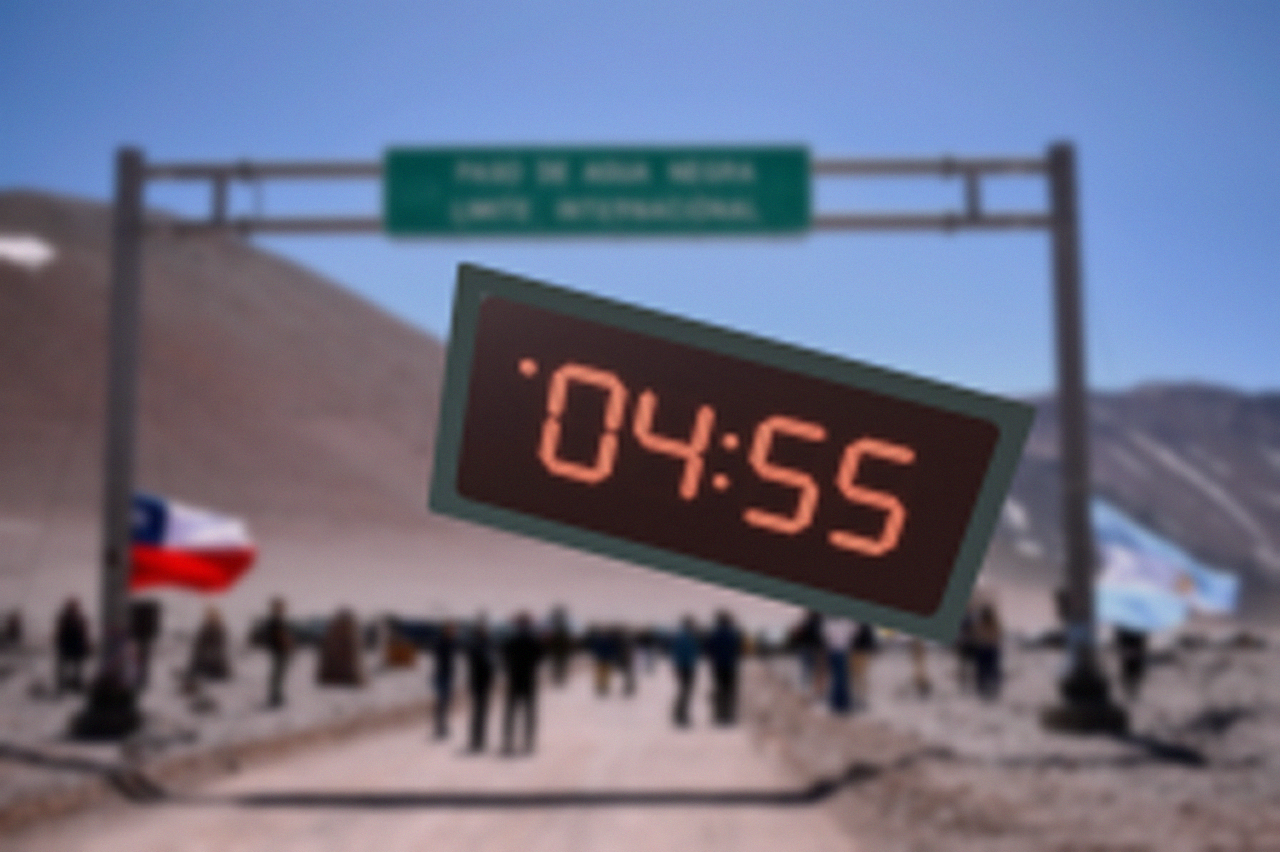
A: 4 h 55 min
